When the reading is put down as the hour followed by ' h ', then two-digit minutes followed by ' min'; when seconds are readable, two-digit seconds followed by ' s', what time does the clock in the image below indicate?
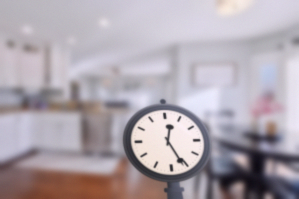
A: 12 h 26 min
